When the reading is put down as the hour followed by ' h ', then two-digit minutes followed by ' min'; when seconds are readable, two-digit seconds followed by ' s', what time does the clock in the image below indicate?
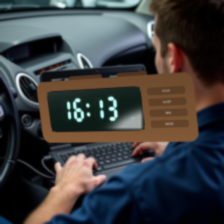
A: 16 h 13 min
